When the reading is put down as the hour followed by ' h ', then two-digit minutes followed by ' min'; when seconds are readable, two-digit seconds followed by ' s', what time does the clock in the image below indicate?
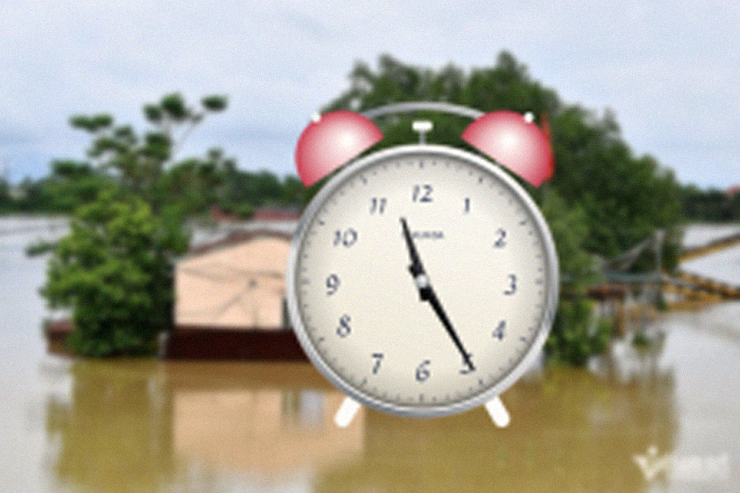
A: 11 h 25 min
